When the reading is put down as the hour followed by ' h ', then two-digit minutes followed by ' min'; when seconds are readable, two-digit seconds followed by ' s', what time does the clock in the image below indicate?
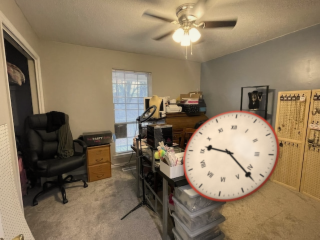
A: 9 h 22 min
